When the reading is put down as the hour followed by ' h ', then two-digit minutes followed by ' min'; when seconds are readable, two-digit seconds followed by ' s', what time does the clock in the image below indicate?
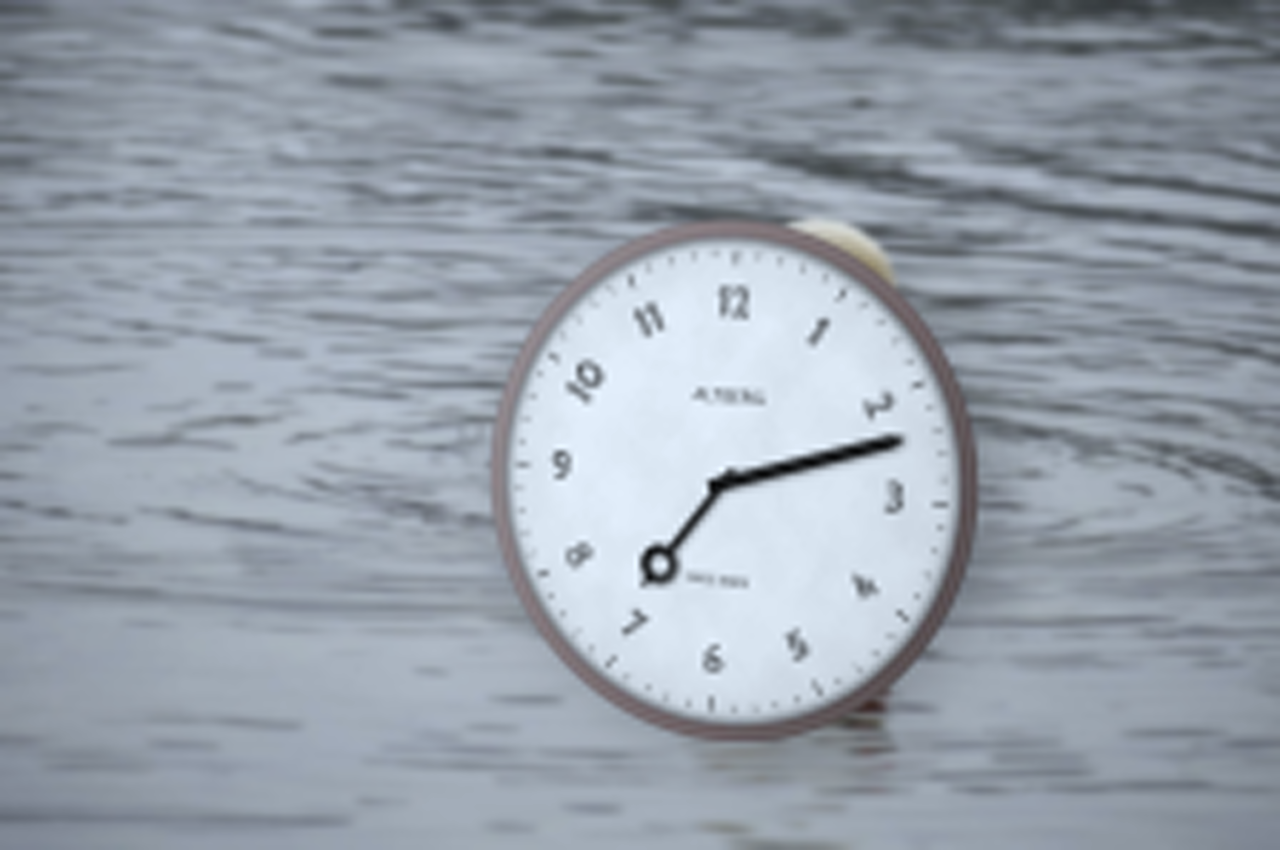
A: 7 h 12 min
